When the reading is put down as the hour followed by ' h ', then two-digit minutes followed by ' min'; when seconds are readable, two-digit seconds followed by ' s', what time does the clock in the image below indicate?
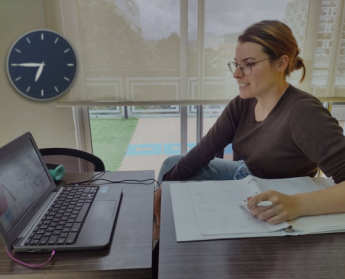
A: 6 h 45 min
